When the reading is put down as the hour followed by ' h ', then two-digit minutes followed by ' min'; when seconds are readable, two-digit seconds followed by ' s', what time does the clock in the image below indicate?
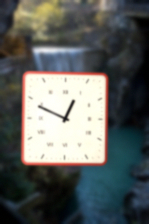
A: 12 h 49 min
